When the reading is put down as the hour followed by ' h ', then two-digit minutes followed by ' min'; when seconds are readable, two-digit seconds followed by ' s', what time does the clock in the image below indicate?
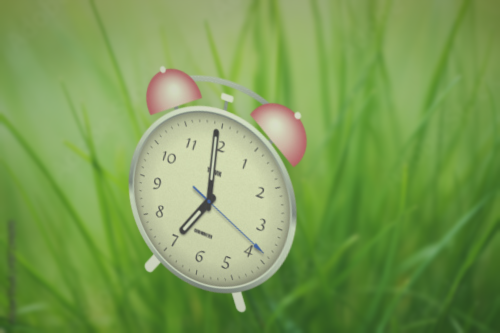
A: 6 h 59 min 19 s
